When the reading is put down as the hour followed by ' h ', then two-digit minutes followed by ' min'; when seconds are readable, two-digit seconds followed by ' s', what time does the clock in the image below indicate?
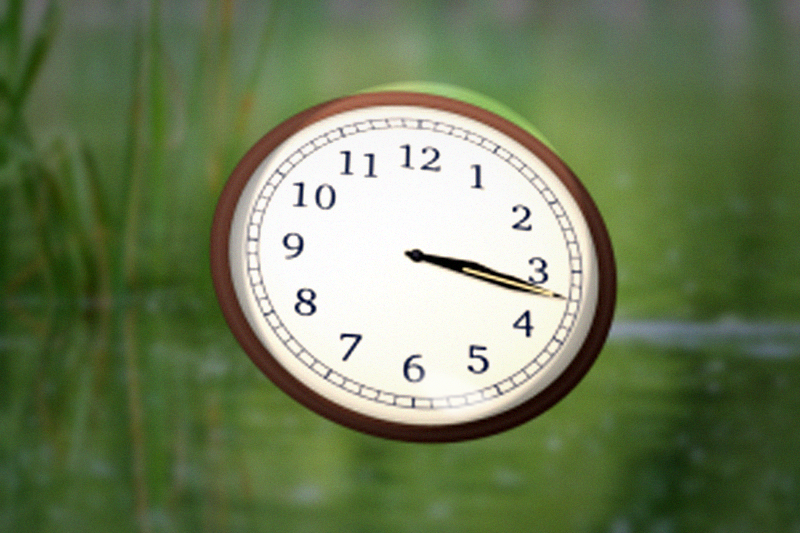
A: 3 h 17 min
